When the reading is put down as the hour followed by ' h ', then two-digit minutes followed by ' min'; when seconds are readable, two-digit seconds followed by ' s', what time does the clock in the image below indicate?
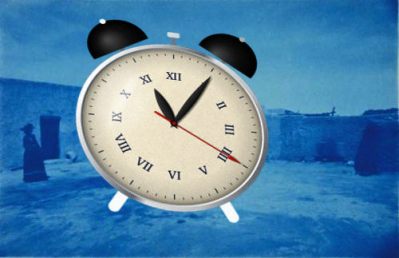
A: 11 h 05 min 20 s
